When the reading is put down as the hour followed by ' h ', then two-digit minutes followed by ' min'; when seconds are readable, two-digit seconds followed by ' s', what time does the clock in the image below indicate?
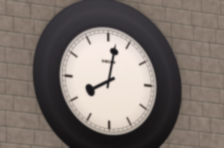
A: 8 h 02 min
